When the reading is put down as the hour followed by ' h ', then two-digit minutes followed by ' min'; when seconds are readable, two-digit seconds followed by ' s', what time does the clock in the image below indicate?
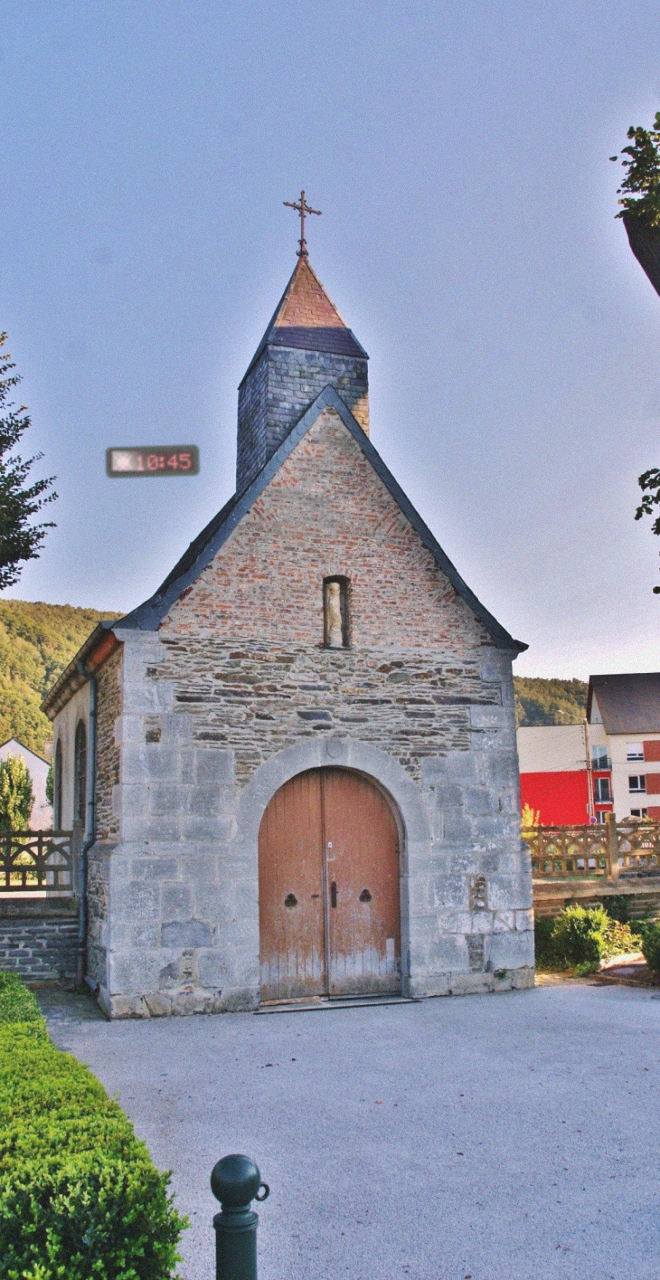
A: 10 h 45 min
